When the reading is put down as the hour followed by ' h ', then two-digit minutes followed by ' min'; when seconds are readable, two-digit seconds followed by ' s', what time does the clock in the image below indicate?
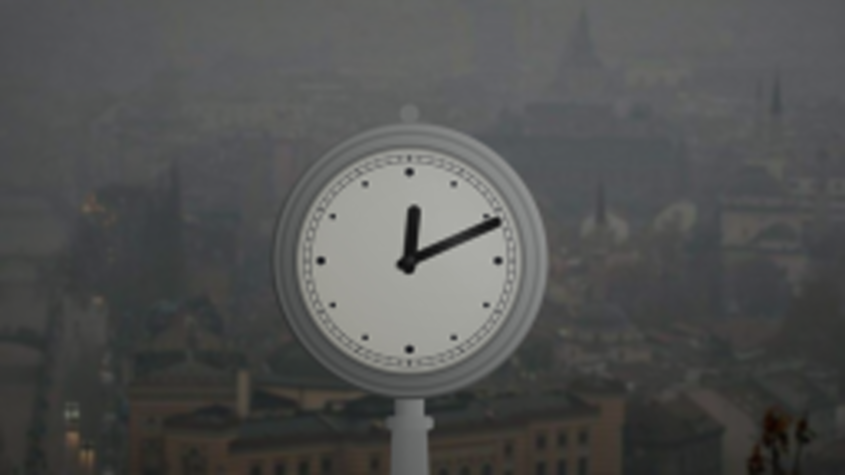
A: 12 h 11 min
